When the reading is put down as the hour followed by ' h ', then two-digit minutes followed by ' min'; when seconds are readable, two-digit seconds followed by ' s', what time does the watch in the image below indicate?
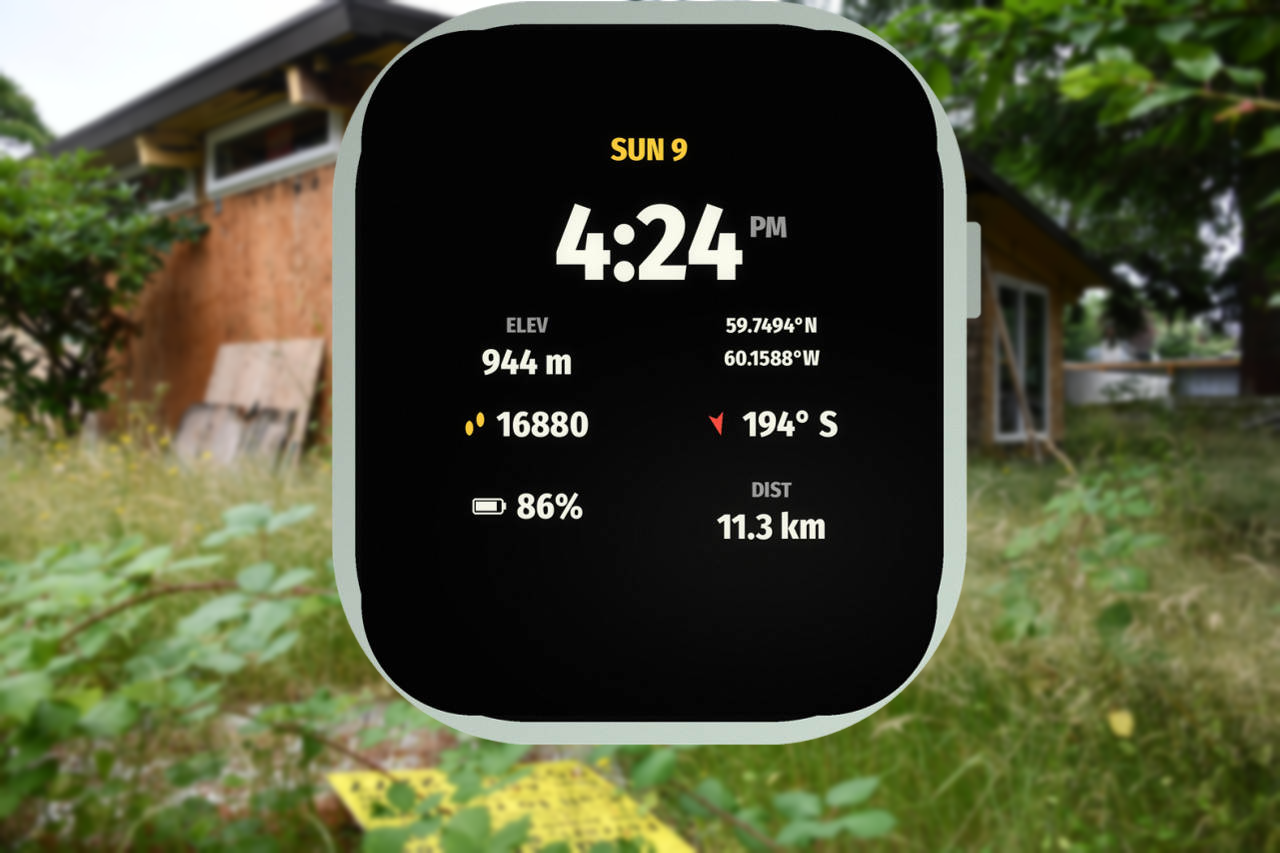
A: 4 h 24 min
